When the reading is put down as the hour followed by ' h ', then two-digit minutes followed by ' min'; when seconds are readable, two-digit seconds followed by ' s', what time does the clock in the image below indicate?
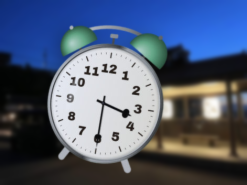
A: 3 h 30 min
